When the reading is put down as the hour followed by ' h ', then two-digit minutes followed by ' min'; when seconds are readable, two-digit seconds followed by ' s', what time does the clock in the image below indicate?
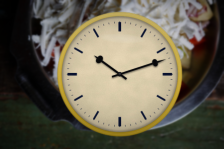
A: 10 h 12 min
